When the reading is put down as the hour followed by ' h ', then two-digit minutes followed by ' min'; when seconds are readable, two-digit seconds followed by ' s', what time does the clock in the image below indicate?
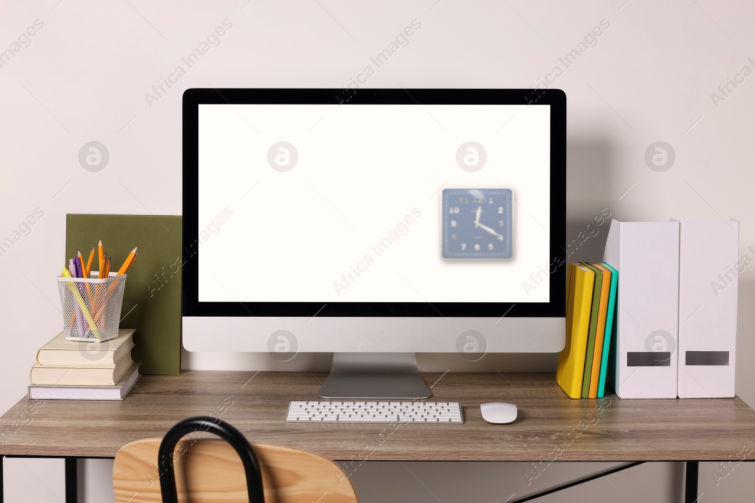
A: 12 h 20 min
